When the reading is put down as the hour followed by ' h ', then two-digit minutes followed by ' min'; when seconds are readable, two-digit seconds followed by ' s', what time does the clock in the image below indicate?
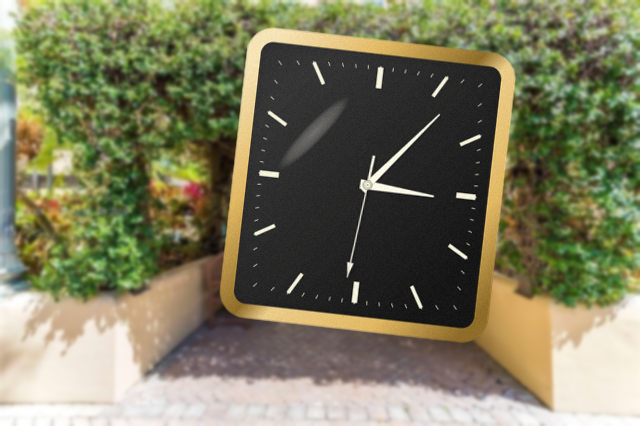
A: 3 h 06 min 31 s
